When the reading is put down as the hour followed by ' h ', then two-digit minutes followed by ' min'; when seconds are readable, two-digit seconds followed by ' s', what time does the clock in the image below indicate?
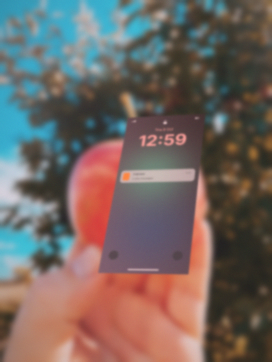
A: 12 h 59 min
